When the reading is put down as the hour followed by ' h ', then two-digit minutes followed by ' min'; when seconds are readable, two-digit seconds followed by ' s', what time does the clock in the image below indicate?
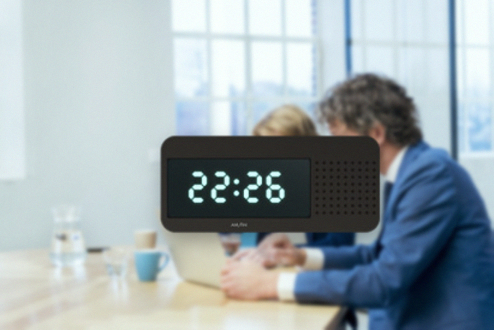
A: 22 h 26 min
